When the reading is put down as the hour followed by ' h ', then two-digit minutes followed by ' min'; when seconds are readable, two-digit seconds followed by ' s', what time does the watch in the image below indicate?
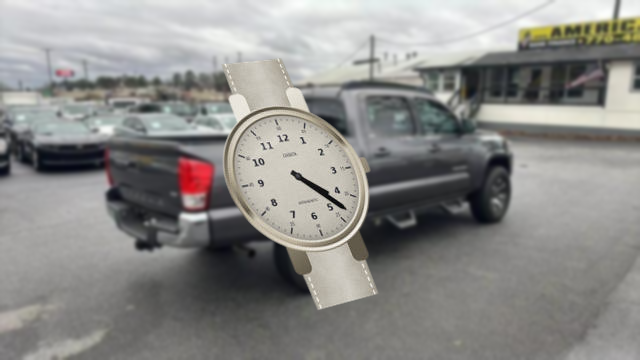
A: 4 h 23 min
